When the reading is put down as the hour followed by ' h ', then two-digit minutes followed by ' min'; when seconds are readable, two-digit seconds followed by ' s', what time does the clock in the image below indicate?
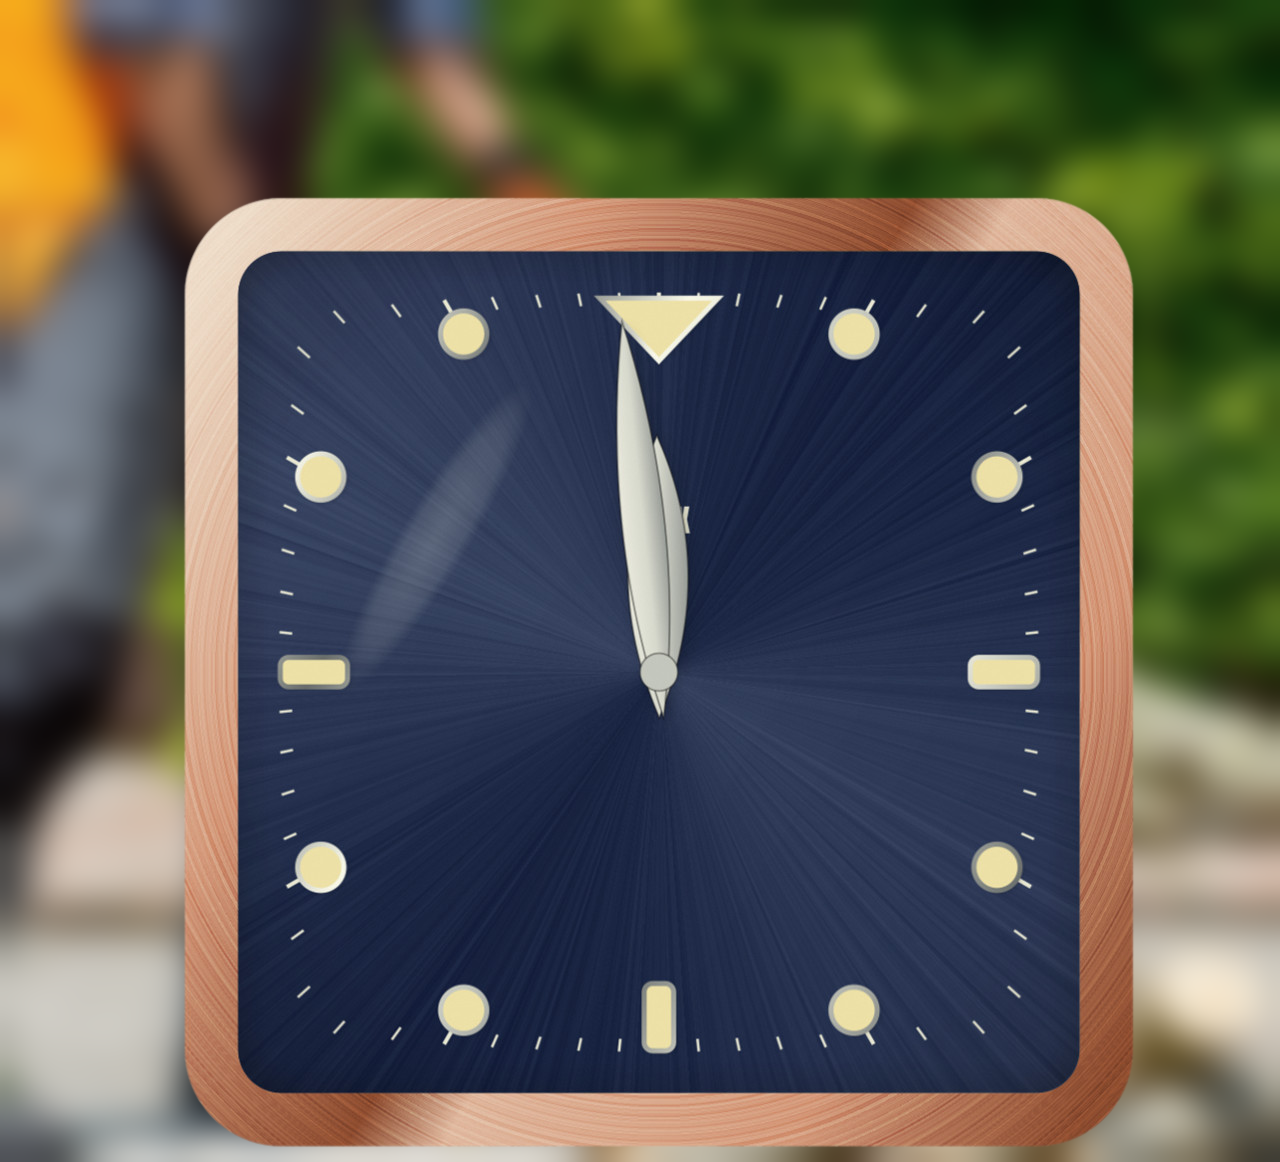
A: 11 h 59 min
